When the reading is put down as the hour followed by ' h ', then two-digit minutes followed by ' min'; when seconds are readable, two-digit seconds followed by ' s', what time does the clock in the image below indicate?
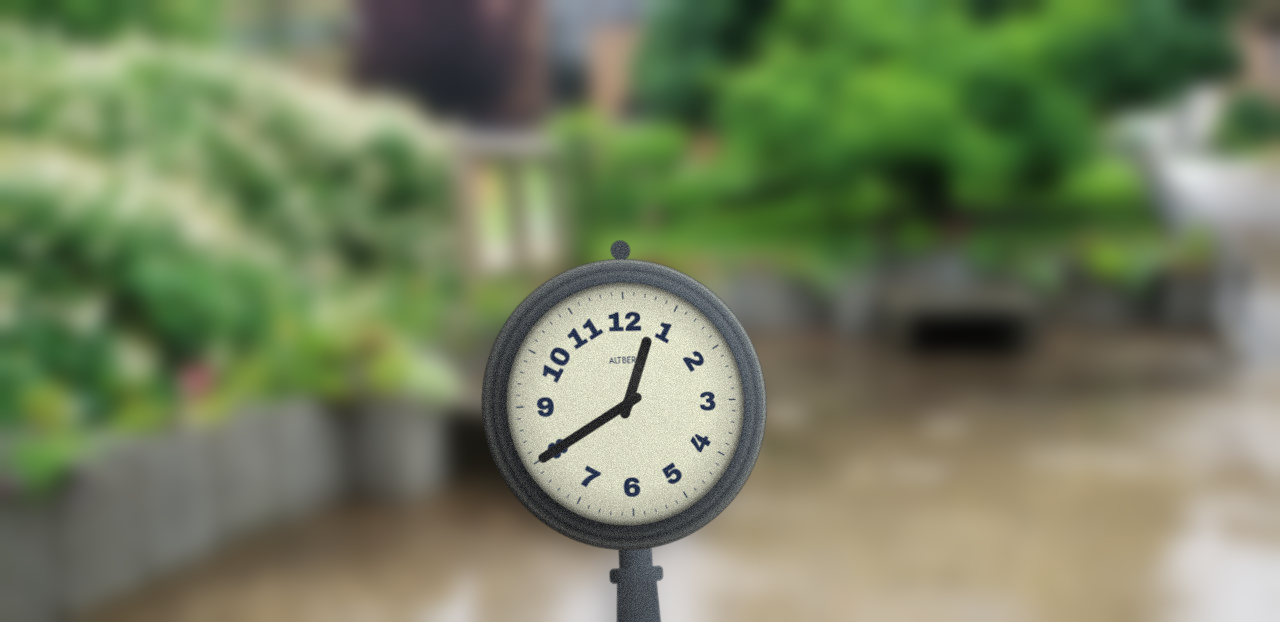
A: 12 h 40 min
